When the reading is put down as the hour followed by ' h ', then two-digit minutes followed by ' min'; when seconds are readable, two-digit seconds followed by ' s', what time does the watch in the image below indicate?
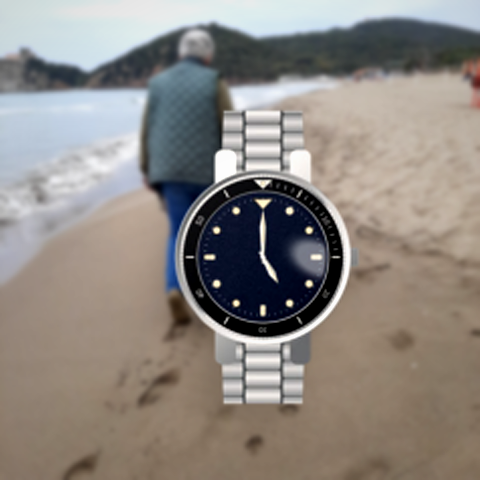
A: 5 h 00 min
